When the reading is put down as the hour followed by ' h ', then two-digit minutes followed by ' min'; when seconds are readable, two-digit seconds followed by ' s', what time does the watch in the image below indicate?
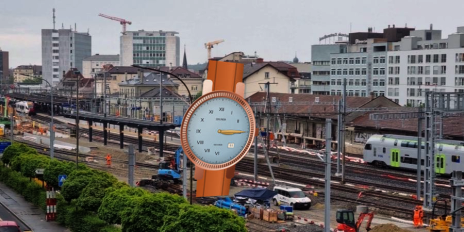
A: 3 h 15 min
